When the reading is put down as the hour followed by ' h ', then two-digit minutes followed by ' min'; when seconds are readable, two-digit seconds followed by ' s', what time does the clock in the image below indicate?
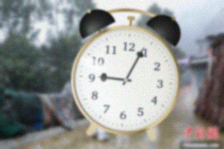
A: 9 h 04 min
